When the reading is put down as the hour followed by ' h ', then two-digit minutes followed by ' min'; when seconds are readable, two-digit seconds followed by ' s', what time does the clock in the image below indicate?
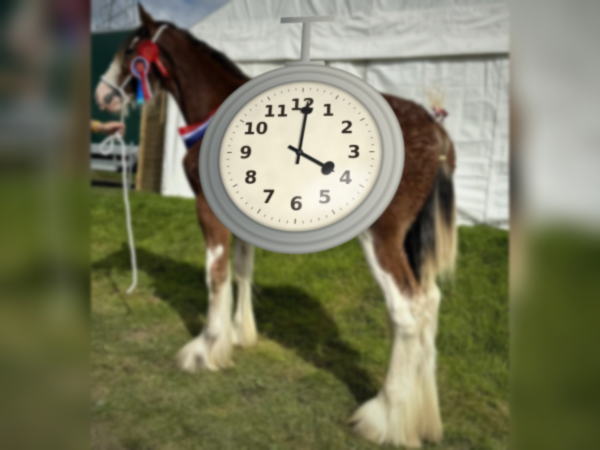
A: 4 h 01 min
